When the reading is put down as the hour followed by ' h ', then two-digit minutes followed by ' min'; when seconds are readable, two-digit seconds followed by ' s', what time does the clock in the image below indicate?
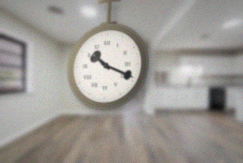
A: 10 h 19 min
